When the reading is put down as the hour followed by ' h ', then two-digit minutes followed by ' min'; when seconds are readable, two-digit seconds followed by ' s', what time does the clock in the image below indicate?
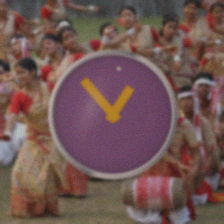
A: 12 h 52 min
